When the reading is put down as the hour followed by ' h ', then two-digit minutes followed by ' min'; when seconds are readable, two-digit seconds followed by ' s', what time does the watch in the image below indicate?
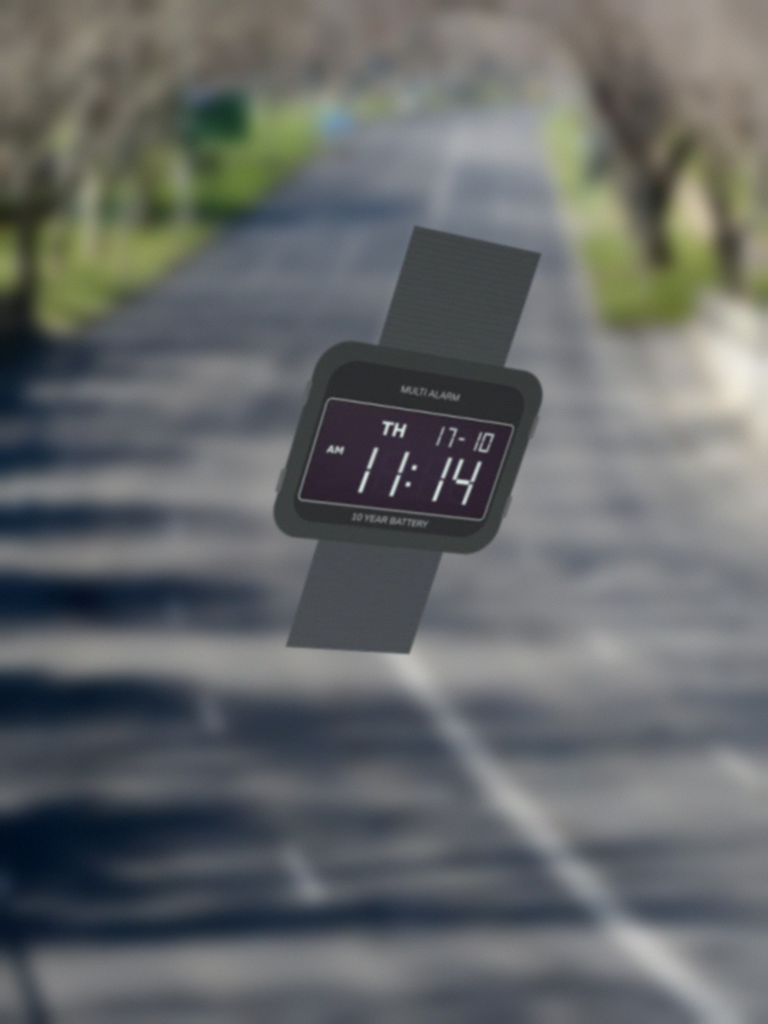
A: 11 h 14 min
